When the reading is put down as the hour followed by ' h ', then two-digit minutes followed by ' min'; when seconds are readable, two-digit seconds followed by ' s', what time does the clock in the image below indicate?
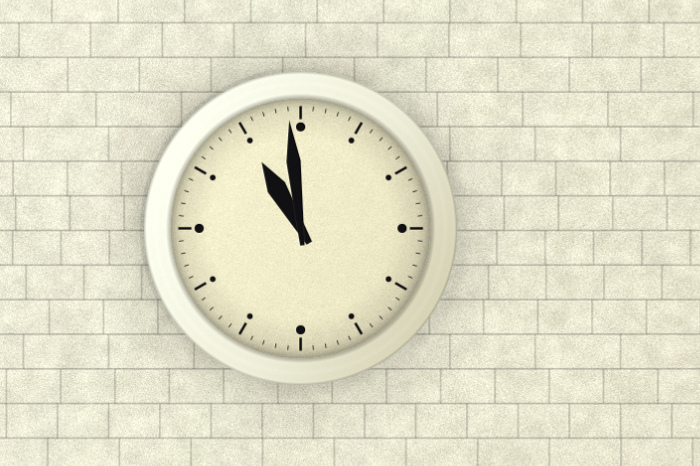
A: 10 h 59 min
